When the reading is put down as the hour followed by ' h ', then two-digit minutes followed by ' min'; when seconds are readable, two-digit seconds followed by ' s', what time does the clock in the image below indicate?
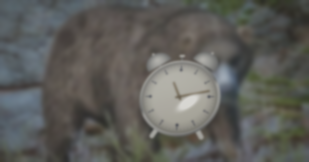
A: 11 h 13 min
